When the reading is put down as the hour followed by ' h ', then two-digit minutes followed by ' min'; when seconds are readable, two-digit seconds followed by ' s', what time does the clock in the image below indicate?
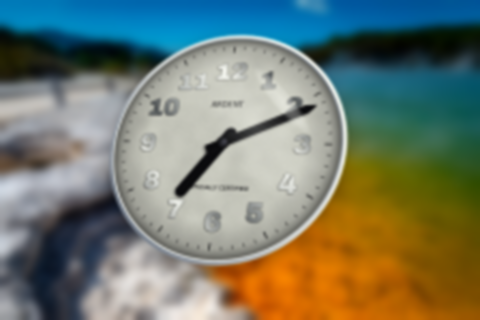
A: 7 h 11 min
